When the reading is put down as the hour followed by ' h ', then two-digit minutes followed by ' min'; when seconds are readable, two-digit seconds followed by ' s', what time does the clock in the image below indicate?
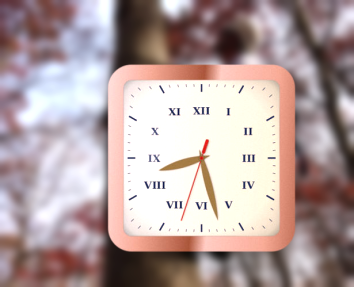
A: 8 h 27 min 33 s
